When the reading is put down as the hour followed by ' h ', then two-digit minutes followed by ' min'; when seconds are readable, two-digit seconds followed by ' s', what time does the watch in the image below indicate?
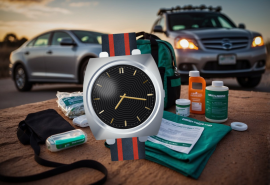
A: 7 h 17 min
